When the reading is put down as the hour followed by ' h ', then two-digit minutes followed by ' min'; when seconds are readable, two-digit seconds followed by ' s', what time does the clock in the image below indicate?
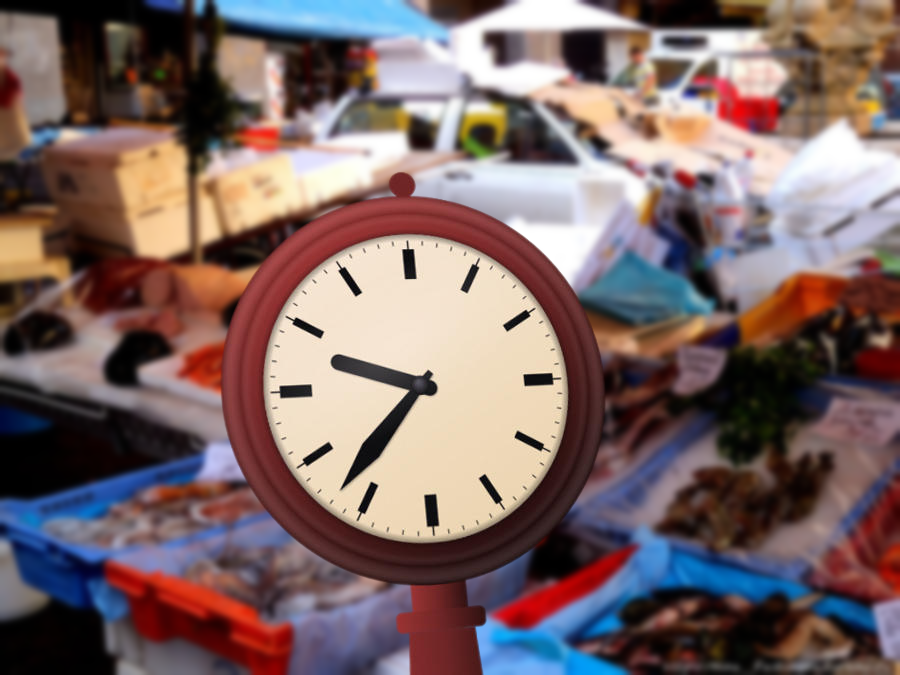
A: 9 h 37 min
